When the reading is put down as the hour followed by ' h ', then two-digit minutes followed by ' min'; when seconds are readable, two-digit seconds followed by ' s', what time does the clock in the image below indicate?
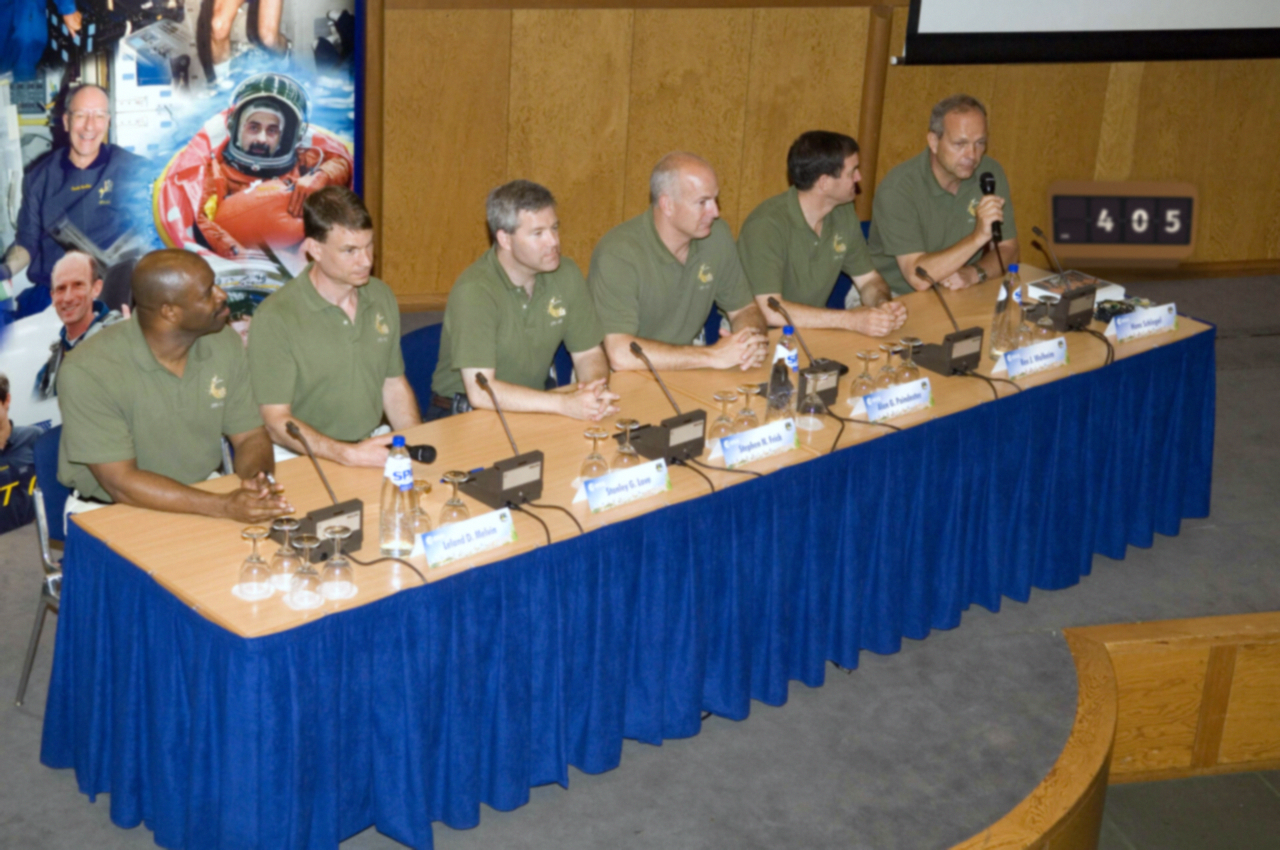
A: 4 h 05 min
